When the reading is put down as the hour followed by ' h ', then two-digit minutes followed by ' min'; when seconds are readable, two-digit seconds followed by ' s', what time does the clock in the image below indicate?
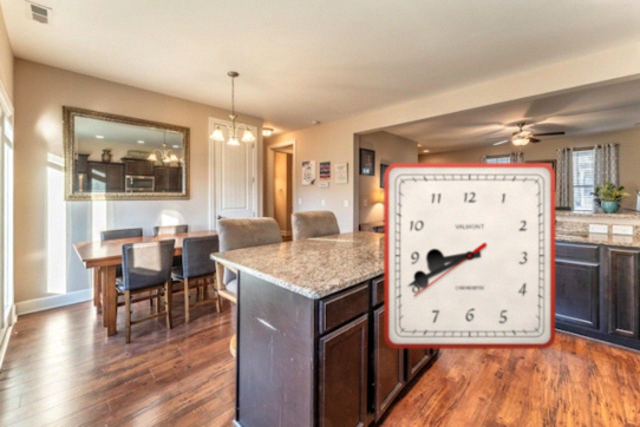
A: 8 h 40 min 39 s
